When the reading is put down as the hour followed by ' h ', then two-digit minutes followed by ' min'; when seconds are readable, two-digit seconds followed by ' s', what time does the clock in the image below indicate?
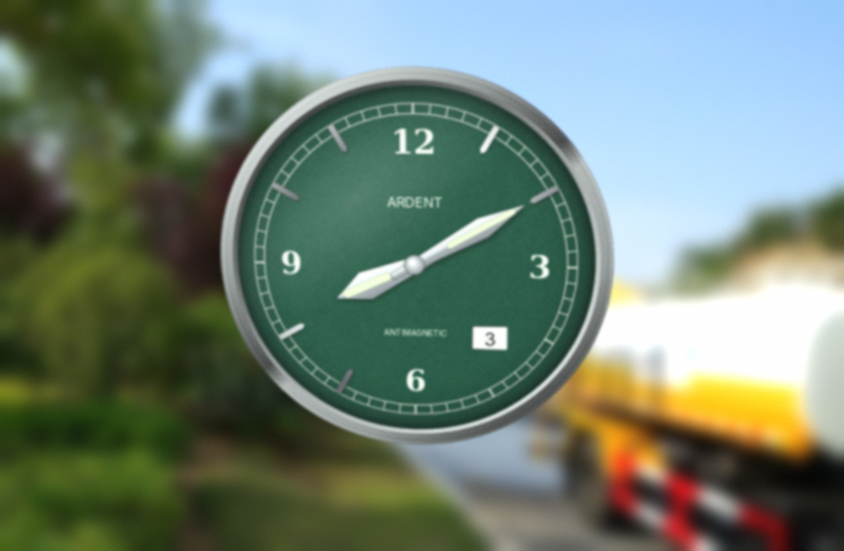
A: 8 h 10 min
